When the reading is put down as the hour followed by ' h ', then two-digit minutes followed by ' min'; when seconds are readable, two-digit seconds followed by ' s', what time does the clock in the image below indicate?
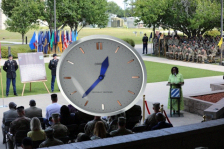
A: 12 h 37 min
